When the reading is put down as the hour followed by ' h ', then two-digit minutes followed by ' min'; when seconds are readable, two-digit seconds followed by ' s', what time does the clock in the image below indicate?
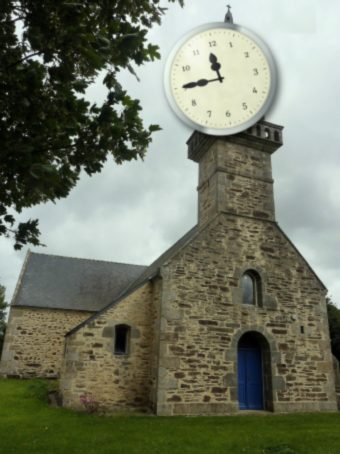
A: 11 h 45 min
